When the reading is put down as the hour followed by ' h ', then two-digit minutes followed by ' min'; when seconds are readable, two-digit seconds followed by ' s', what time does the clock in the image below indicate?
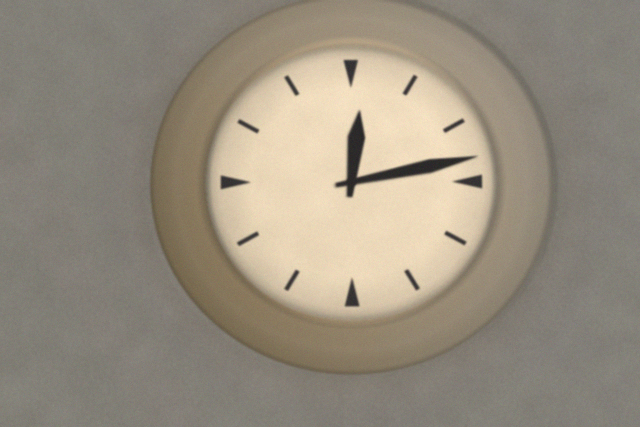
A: 12 h 13 min
